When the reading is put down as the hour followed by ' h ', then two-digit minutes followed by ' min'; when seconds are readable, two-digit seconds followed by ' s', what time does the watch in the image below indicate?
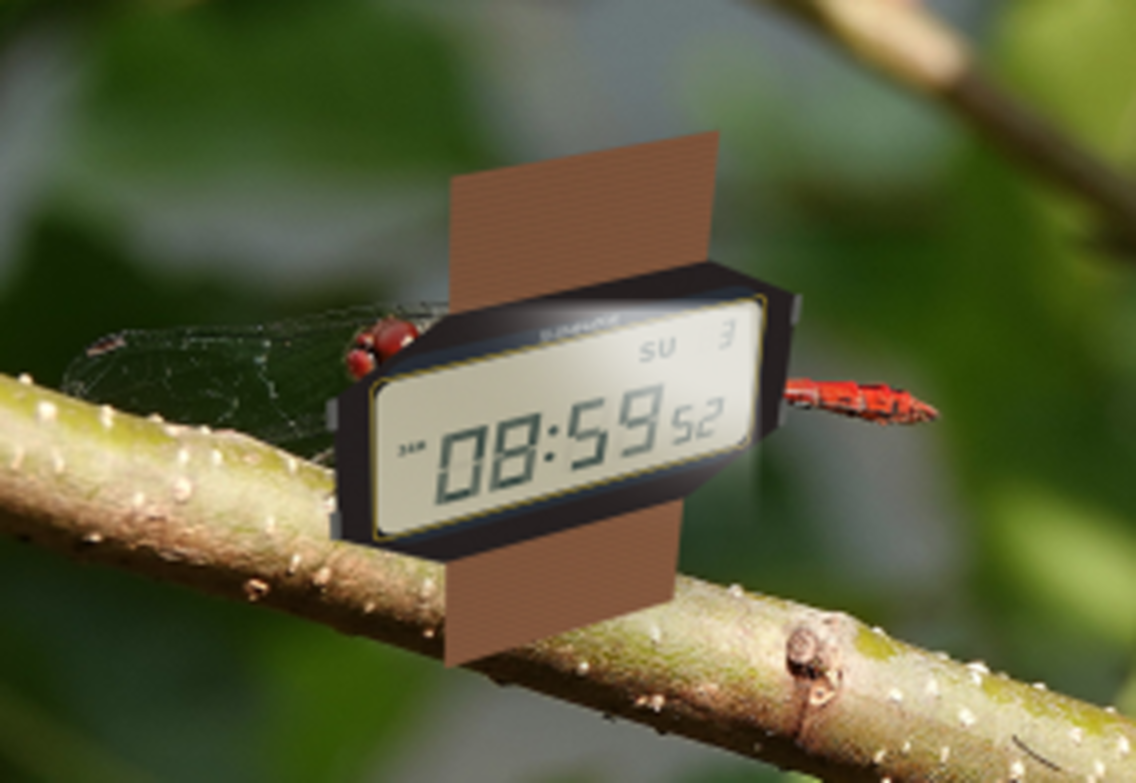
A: 8 h 59 min 52 s
